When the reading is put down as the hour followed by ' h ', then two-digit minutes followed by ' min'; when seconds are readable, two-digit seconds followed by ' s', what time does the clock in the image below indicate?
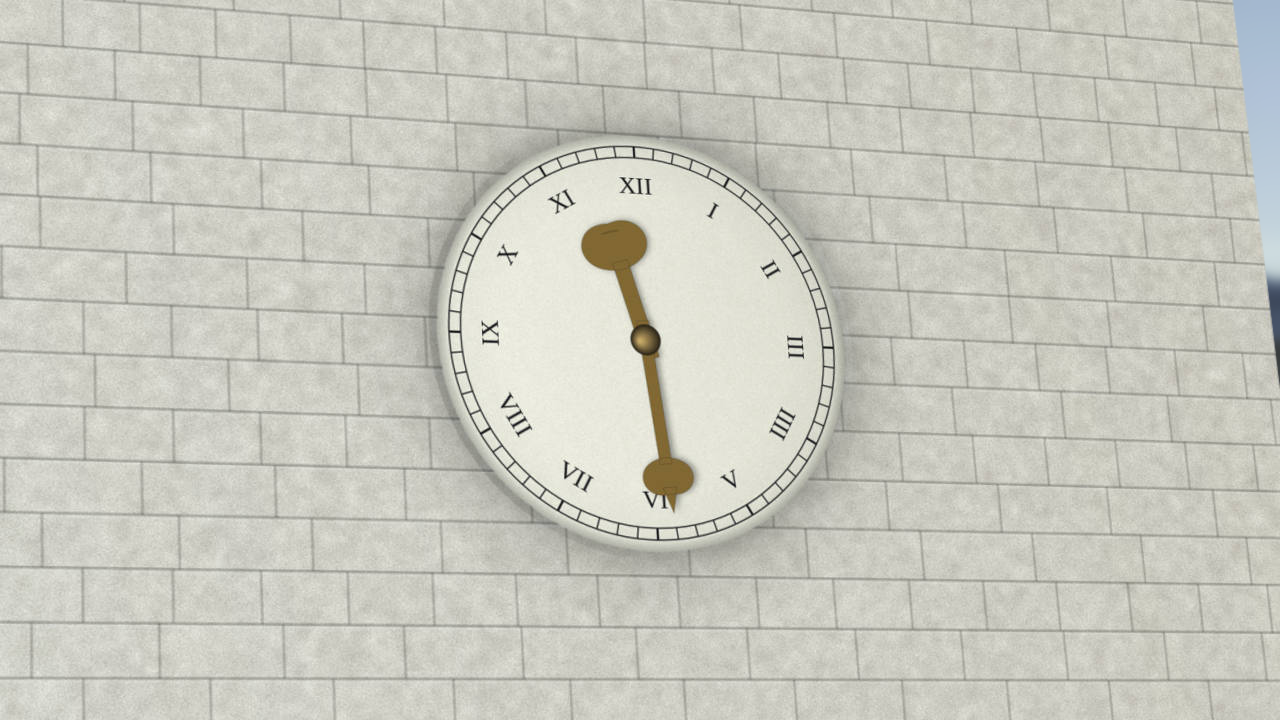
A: 11 h 29 min
